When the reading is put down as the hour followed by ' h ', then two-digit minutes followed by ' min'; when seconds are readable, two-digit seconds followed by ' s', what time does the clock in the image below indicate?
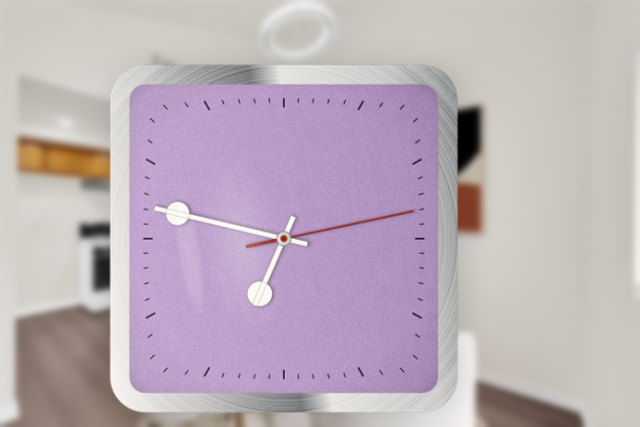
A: 6 h 47 min 13 s
